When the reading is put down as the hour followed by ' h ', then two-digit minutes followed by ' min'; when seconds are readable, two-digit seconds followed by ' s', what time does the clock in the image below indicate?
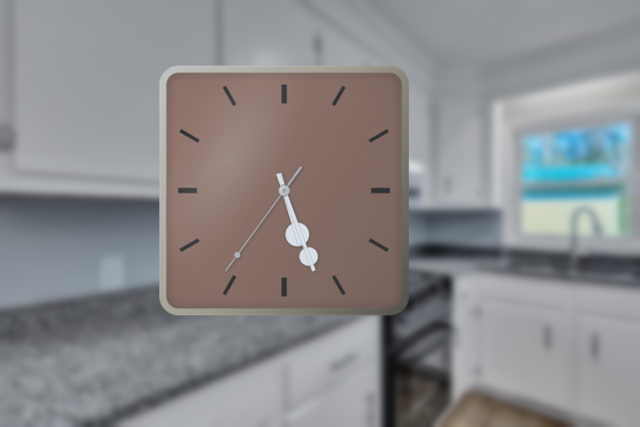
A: 5 h 26 min 36 s
